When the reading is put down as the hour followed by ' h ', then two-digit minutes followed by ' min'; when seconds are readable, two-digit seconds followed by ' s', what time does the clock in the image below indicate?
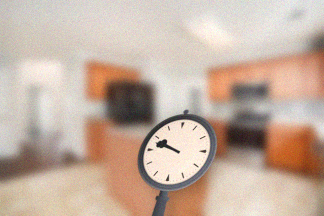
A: 9 h 48 min
